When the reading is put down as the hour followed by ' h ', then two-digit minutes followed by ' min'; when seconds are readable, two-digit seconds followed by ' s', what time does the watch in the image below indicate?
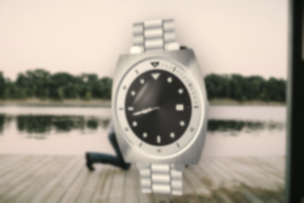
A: 8 h 43 min
